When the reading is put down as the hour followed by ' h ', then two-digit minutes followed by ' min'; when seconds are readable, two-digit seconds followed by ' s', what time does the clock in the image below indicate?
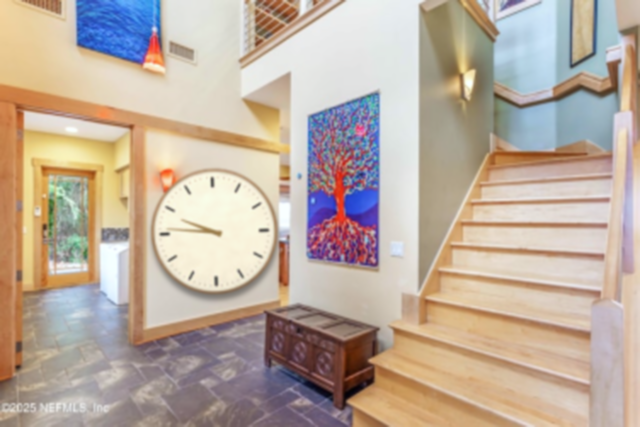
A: 9 h 46 min
